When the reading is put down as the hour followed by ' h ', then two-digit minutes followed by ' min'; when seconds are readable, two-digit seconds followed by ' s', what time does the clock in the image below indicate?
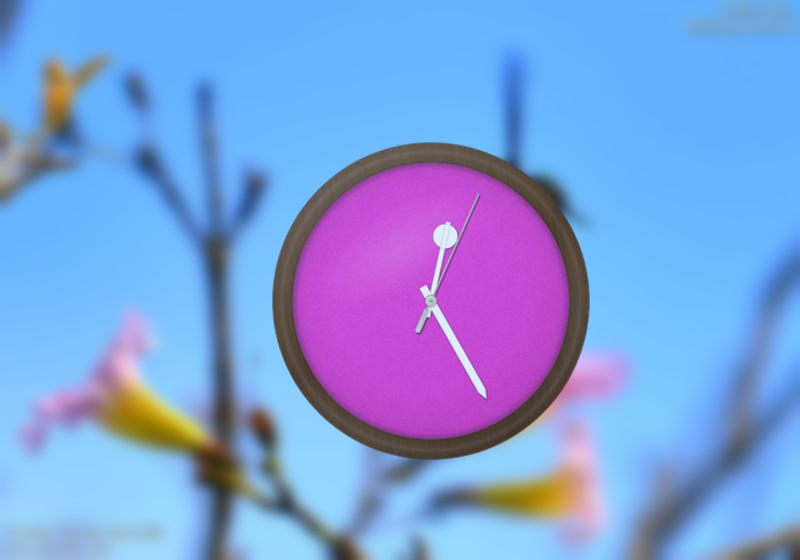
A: 12 h 25 min 04 s
